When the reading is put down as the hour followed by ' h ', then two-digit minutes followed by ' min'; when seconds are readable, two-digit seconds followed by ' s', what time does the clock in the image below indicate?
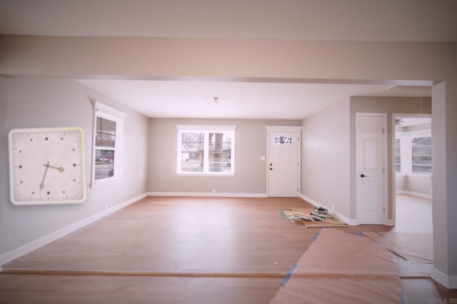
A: 3 h 33 min
